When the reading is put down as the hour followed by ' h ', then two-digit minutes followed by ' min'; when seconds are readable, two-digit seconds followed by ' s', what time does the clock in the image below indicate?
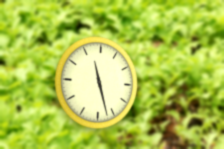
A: 11 h 27 min
